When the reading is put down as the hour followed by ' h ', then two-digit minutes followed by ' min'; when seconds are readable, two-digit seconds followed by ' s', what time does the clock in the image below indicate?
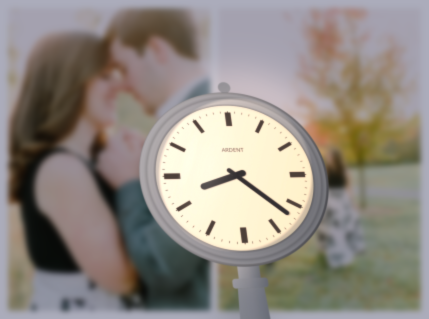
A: 8 h 22 min
